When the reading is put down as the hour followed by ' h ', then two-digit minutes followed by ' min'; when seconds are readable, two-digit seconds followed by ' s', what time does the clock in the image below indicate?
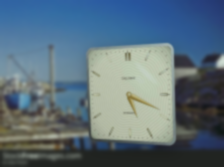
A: 5 h 19 min
